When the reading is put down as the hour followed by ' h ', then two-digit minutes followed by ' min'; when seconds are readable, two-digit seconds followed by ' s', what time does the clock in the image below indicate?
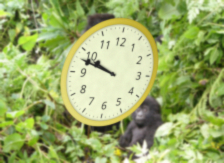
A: 9 h 48 min
